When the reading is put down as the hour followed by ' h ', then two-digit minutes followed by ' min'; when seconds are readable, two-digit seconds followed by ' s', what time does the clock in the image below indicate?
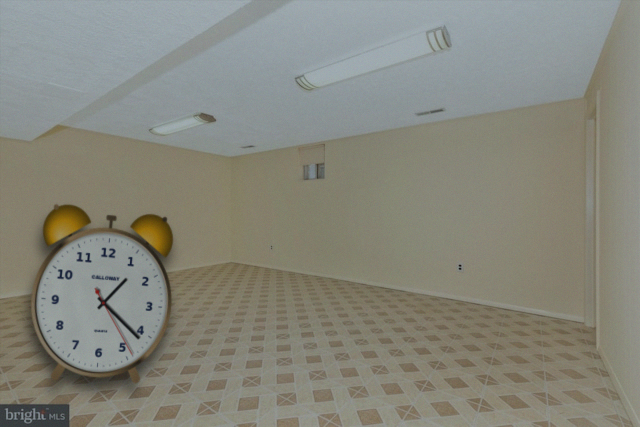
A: 1 h 21 min 24 s
